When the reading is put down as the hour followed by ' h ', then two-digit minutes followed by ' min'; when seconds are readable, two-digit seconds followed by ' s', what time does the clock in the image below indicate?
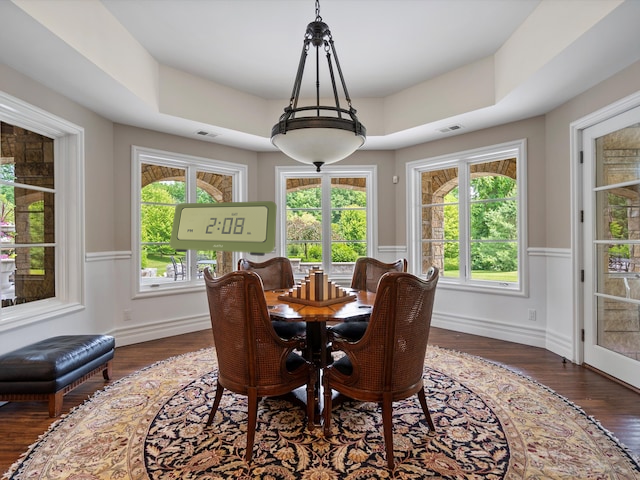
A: 2 h 08 min
